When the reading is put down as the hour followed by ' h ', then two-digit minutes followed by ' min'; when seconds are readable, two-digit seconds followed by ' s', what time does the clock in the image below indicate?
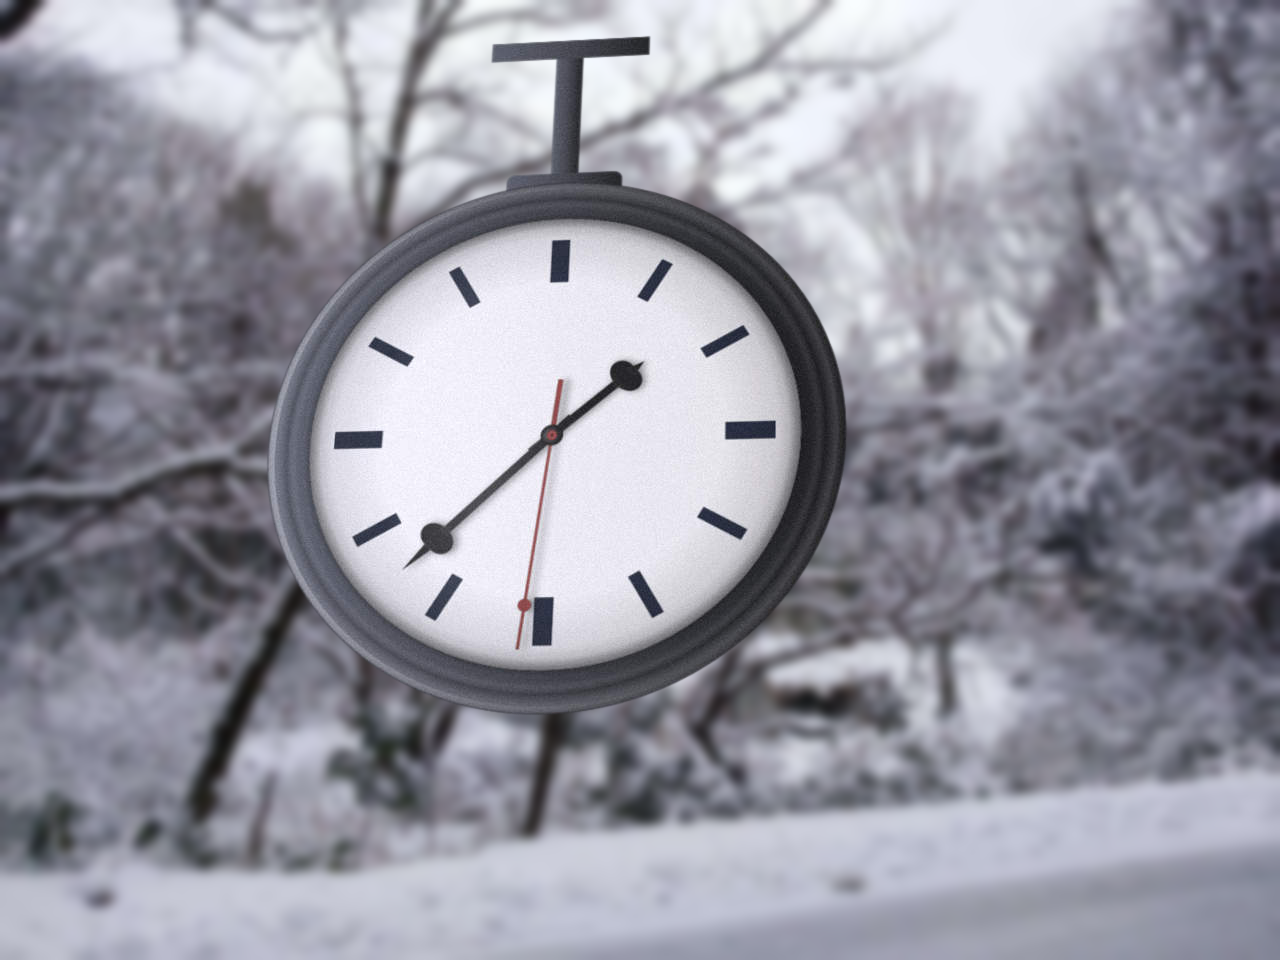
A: 1 h 37 min 31 s
